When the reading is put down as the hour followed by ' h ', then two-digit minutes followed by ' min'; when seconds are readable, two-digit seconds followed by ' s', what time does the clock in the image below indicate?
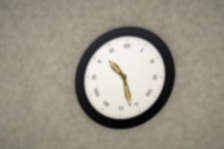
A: 10 h 27 min
